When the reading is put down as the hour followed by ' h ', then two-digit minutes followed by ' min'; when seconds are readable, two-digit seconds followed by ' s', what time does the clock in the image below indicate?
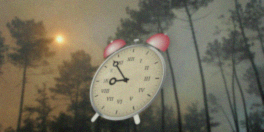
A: 8 h 53 min
